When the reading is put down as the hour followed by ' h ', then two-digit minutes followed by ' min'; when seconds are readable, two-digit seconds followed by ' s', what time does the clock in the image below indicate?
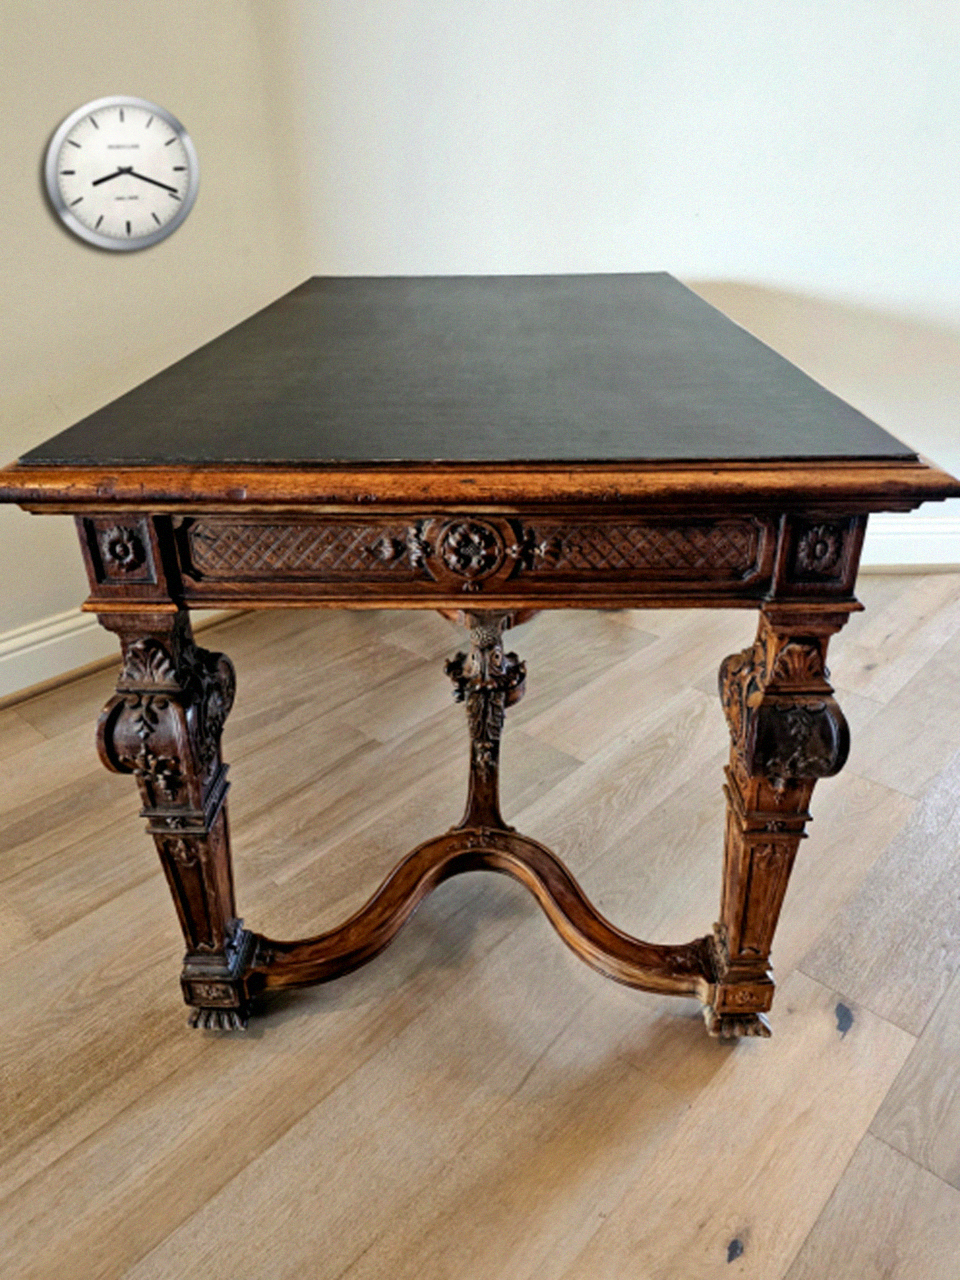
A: 8 h 19 min
